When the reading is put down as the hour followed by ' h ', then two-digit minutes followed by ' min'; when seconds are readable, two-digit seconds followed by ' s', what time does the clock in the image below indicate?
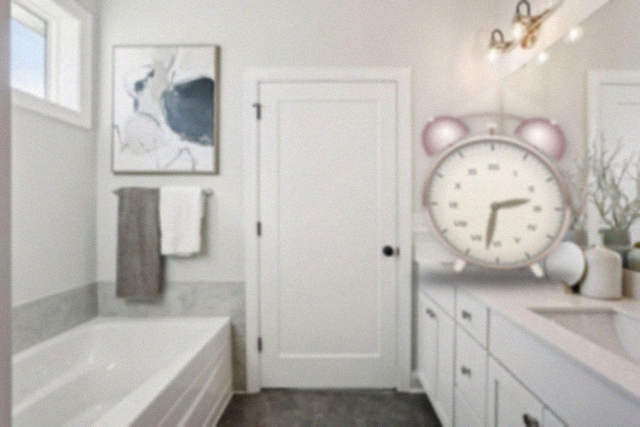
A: 2 h 32 min
